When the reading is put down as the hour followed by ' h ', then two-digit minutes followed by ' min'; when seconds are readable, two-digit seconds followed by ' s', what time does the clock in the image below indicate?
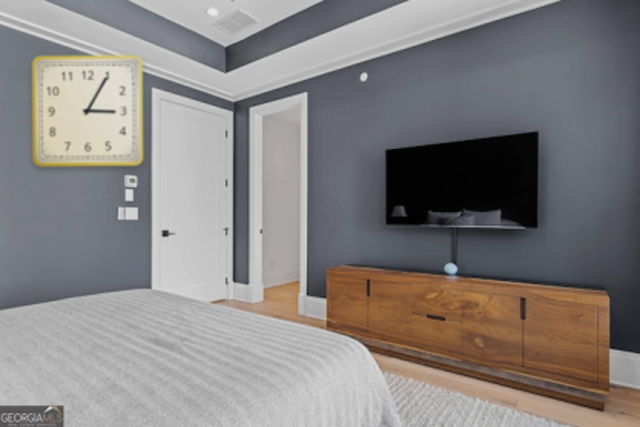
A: 3 h 05 min
